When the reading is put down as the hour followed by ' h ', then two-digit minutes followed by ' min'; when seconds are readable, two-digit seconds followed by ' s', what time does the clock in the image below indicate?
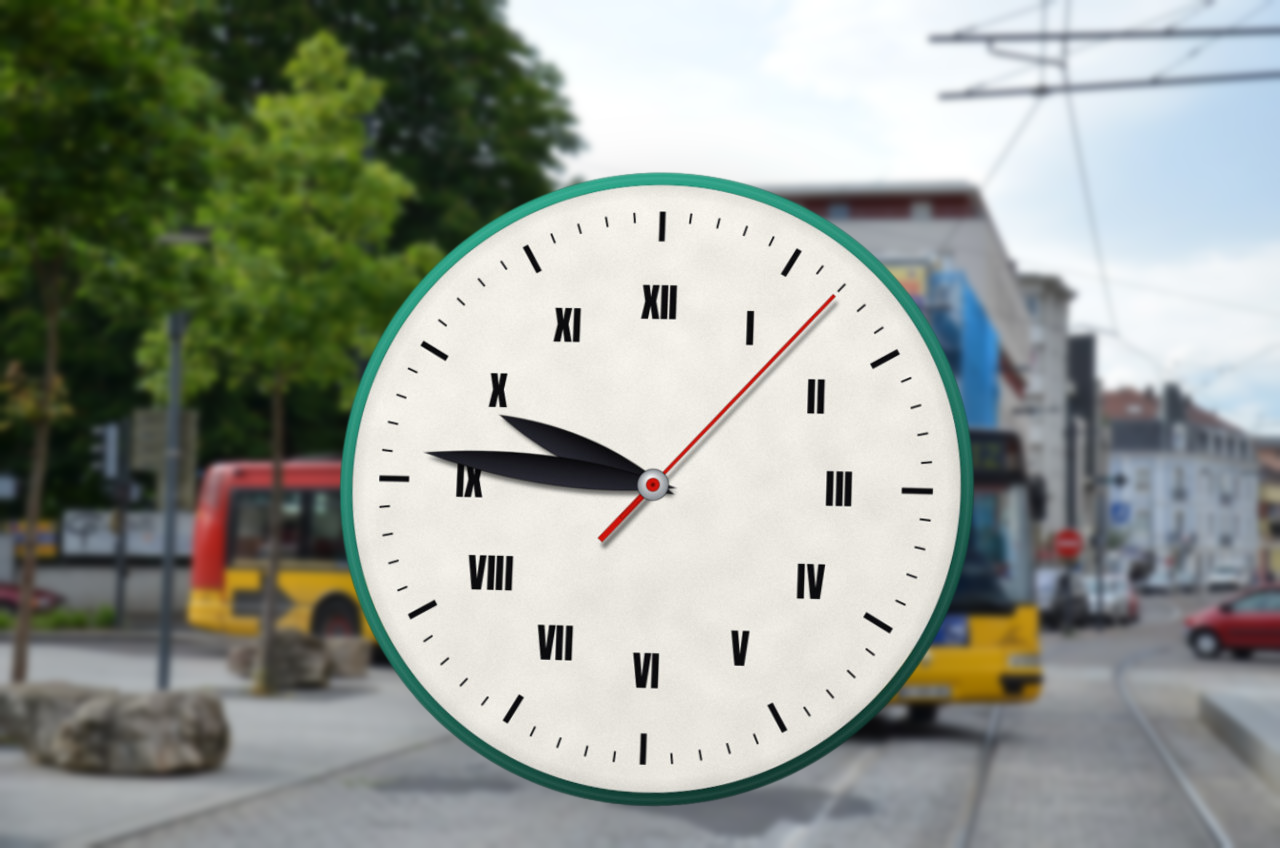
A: 9 h 46 min 07 s
